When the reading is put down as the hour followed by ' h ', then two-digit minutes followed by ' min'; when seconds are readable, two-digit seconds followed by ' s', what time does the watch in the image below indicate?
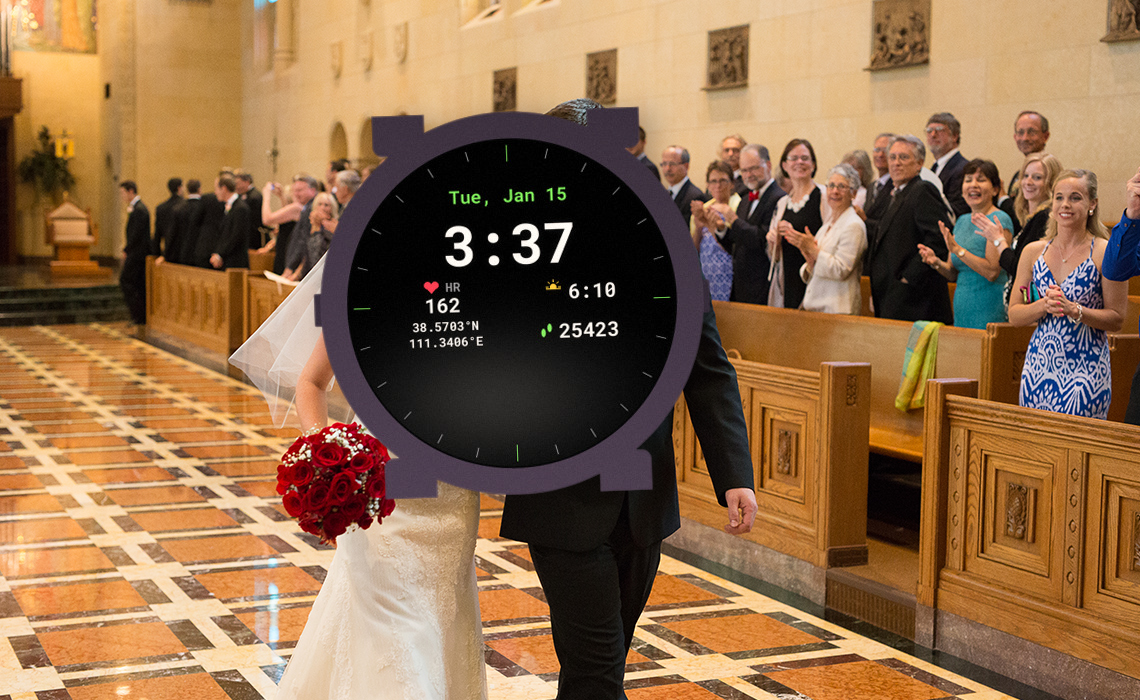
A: 3 h 37 min
